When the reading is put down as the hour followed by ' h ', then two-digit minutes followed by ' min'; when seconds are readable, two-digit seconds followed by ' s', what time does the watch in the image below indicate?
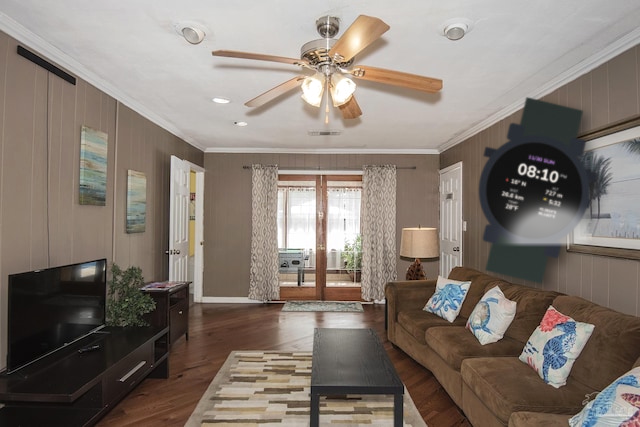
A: 8 h 10 min
